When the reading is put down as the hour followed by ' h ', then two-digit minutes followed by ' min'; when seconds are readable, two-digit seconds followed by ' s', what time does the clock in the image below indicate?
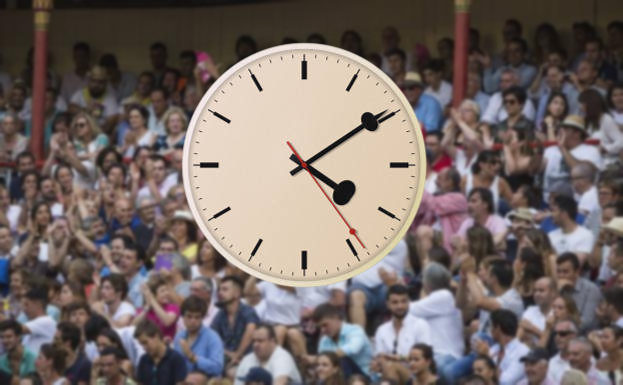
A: 4 h 09 min 24 s
